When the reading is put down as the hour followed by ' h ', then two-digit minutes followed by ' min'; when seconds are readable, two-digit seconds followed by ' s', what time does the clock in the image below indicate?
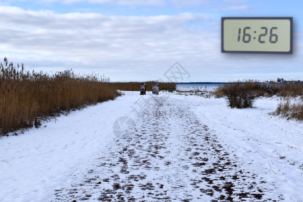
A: 16 h 26 min
